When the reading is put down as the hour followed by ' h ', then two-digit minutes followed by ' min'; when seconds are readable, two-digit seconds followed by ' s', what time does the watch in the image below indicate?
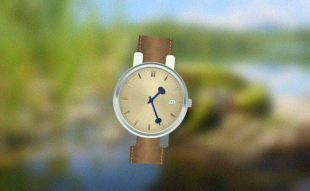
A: 1 h 26 min
